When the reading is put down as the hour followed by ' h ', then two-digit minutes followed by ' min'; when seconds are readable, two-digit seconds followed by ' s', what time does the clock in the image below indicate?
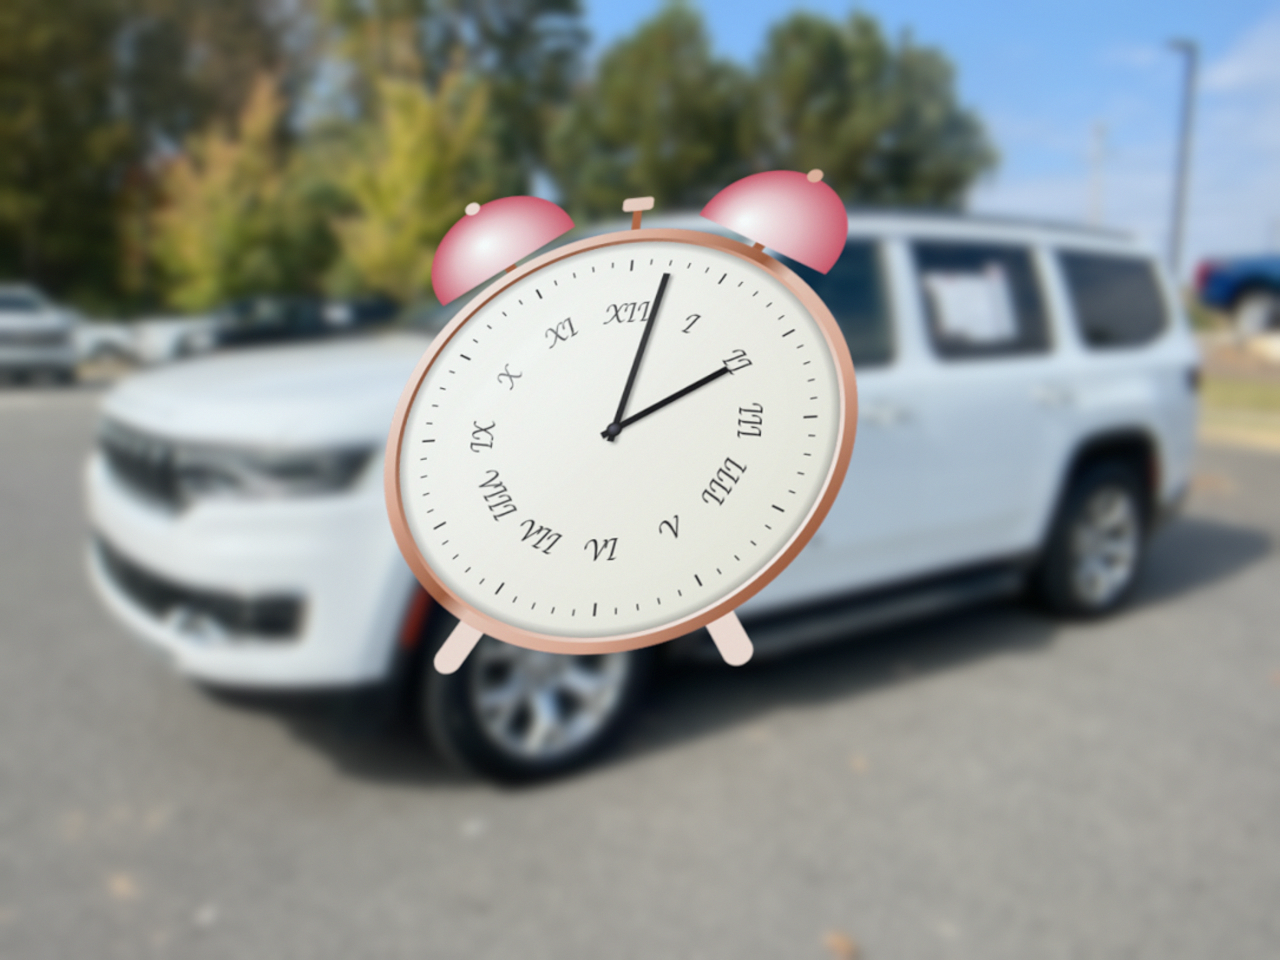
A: 2 h 02 min
